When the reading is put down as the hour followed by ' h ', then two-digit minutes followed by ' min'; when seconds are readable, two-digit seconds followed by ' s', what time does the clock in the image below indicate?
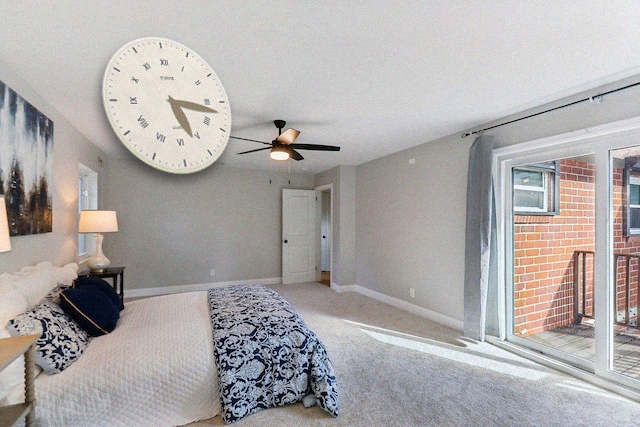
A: 5 h 17 min
